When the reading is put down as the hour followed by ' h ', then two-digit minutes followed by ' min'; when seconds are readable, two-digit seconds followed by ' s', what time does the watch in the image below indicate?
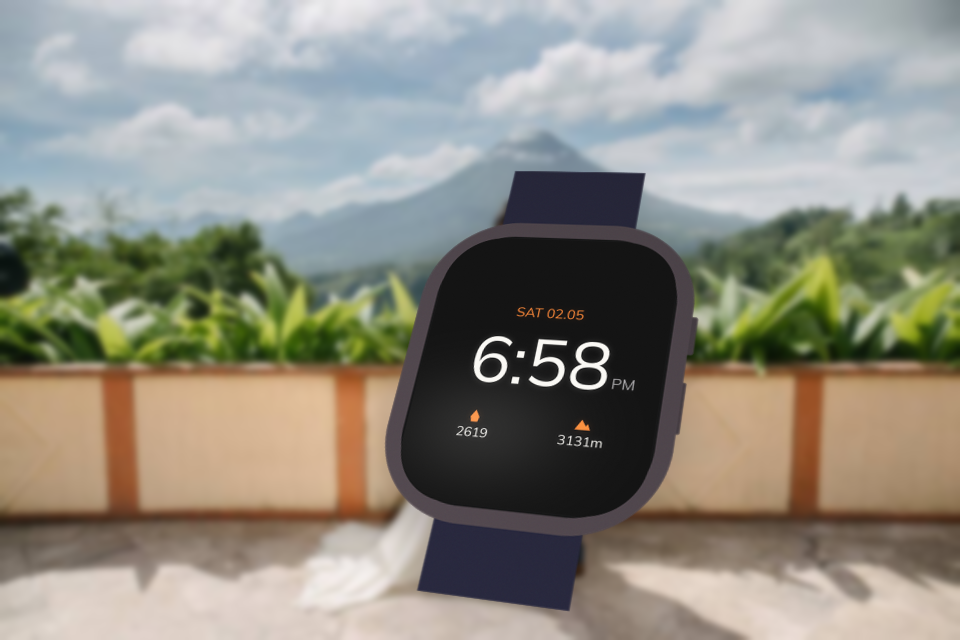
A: 6 h 58 min
